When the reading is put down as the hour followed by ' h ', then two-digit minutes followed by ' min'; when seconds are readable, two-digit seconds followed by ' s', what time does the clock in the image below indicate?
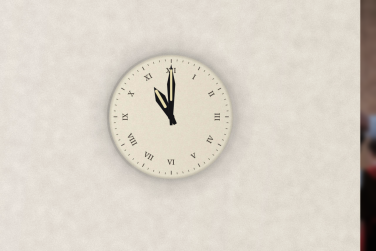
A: 11 h 00 min
